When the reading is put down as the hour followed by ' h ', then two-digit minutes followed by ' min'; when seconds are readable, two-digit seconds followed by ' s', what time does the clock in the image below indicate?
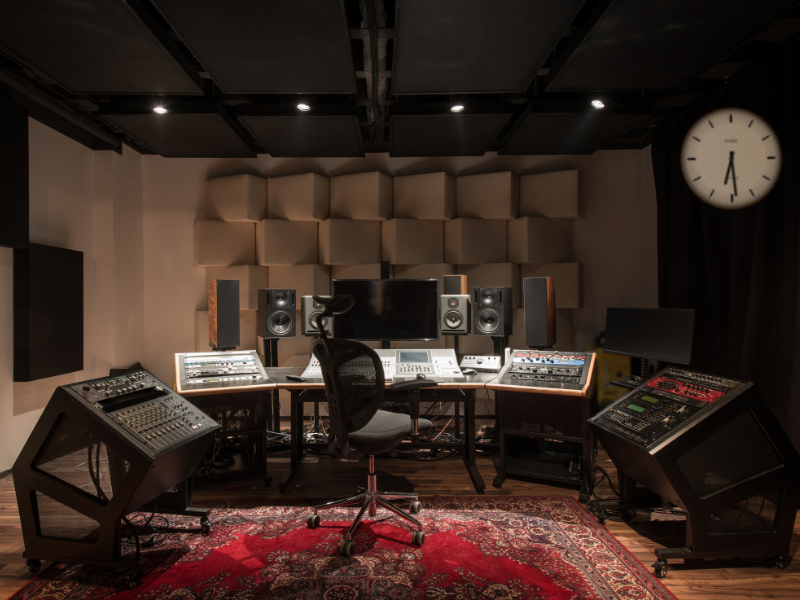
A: 6 h 29 min
